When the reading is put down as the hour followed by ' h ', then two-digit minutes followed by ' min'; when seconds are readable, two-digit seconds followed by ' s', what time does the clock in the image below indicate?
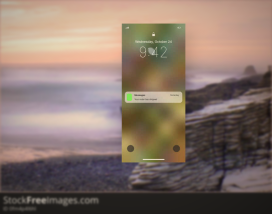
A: 9 h 42 min
